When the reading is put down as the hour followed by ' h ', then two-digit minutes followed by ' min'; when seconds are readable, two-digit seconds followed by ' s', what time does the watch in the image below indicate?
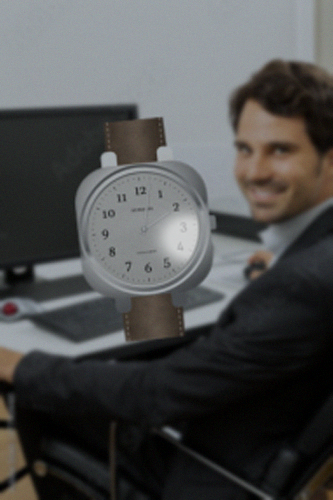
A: 2 h 02 min
